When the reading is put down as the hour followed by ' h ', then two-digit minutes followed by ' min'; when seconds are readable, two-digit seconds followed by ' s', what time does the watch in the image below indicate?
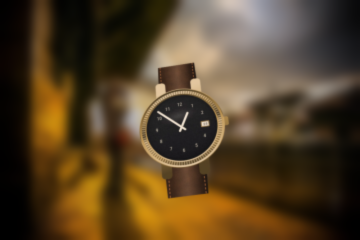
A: 12 h 52 min
